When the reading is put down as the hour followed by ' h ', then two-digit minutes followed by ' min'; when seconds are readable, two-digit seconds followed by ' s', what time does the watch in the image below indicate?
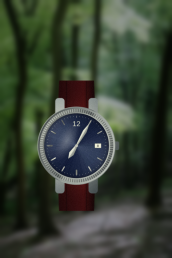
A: 7 h 05 min
